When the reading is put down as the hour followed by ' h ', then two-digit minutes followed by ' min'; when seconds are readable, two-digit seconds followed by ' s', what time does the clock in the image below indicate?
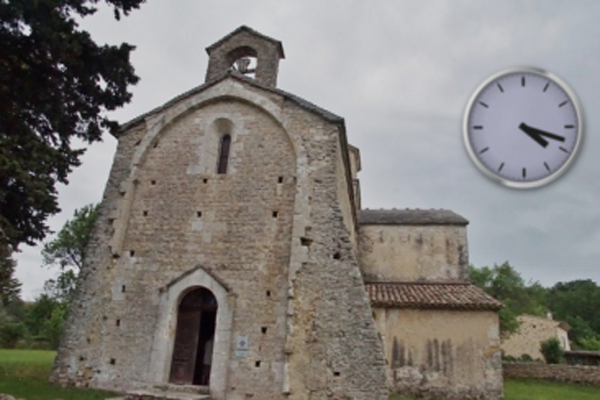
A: 4 h 18 min
